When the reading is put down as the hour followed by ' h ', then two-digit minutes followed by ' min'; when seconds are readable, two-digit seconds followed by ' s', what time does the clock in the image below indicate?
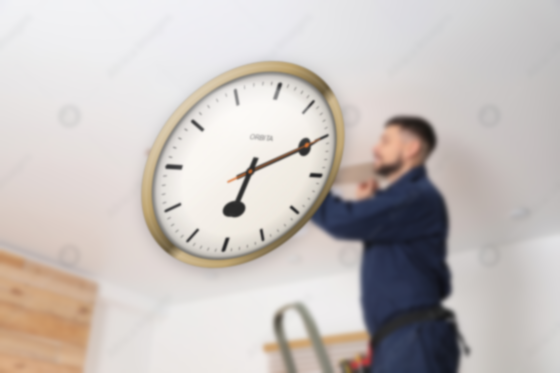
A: 6 h 10 min 10 s
